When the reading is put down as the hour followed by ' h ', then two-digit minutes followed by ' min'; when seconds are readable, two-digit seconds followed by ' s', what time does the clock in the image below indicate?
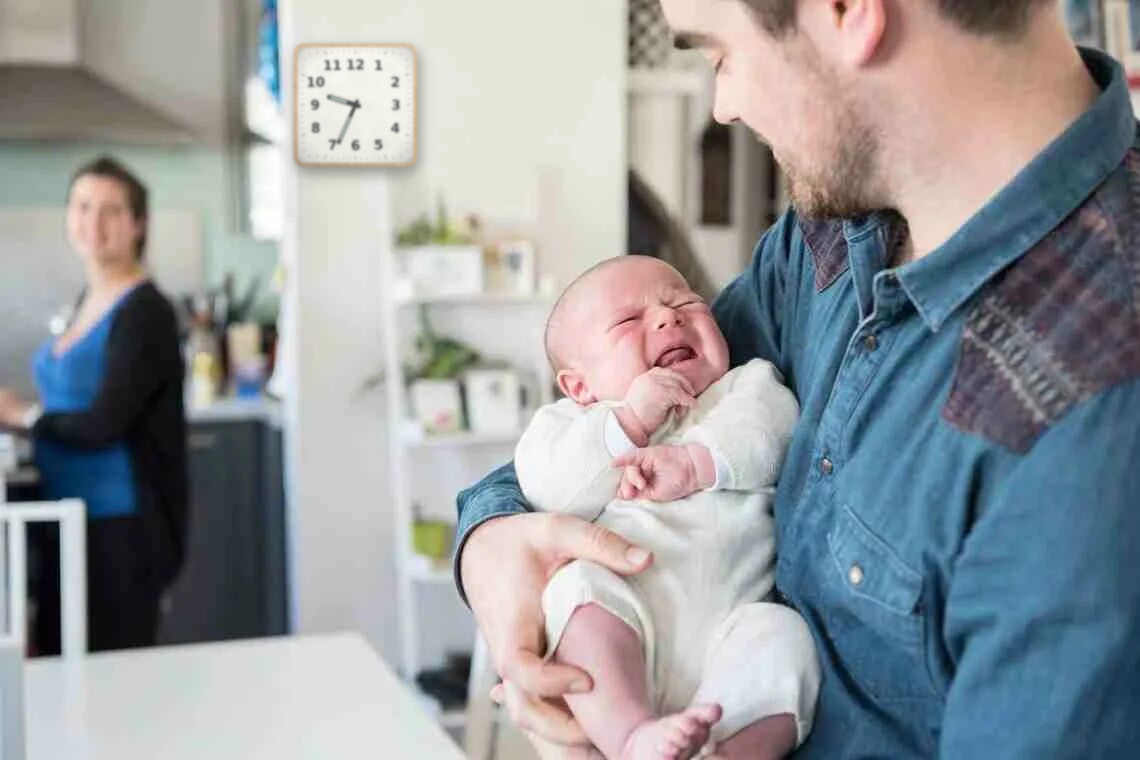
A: 9 h 34 min
